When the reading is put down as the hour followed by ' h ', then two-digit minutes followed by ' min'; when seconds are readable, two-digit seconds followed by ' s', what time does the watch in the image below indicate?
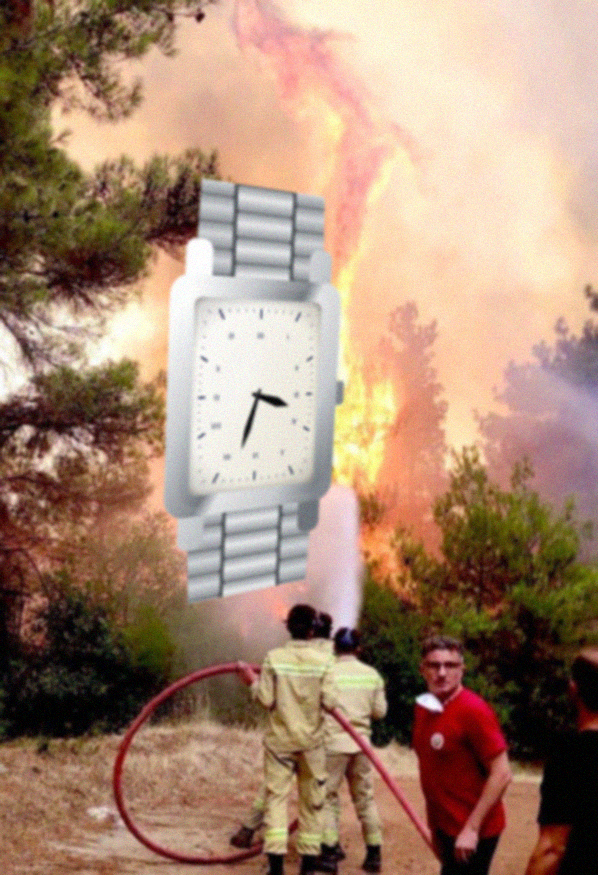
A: 3 h 33 min
